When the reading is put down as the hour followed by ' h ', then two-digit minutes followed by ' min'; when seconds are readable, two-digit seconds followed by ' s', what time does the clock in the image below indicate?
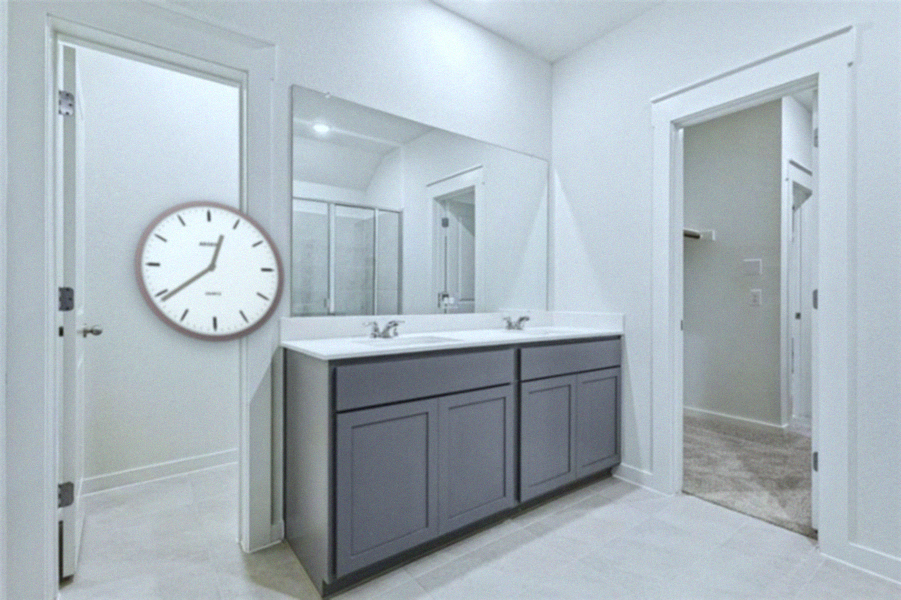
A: 12 h 39 min
